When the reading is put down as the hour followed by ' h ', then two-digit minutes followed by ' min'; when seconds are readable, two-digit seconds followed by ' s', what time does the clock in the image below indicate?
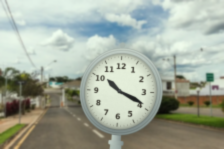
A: 10 h 19 min
